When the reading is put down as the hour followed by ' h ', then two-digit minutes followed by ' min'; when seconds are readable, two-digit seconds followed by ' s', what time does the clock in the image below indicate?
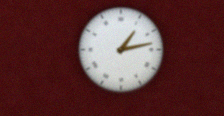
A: 1 h 13 min
